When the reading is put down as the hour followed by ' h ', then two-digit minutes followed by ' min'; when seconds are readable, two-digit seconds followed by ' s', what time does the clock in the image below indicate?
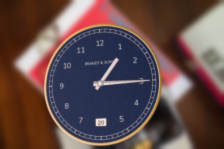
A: 1 h 15 min
